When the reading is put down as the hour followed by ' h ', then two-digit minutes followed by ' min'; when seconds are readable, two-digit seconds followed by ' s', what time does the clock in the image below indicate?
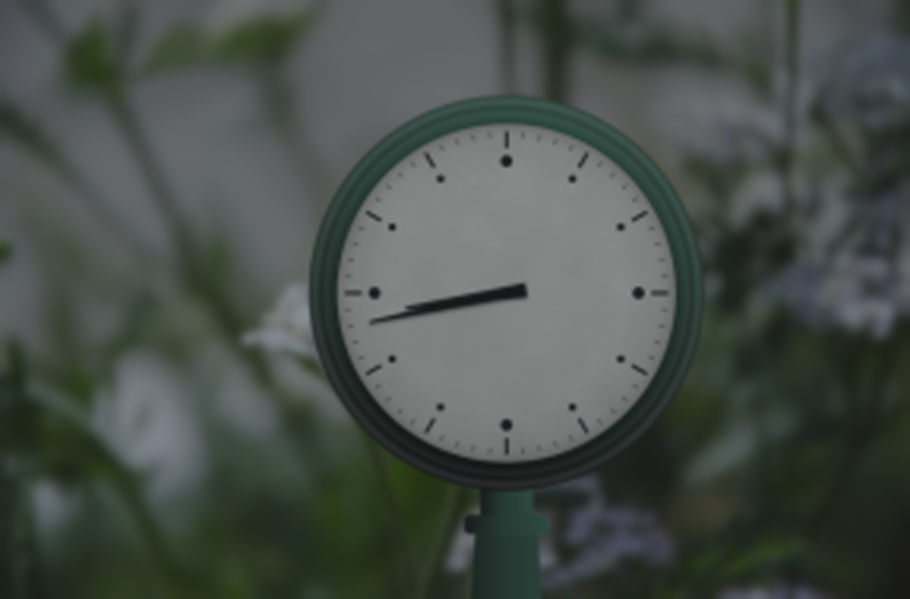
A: 8 h 43 min
